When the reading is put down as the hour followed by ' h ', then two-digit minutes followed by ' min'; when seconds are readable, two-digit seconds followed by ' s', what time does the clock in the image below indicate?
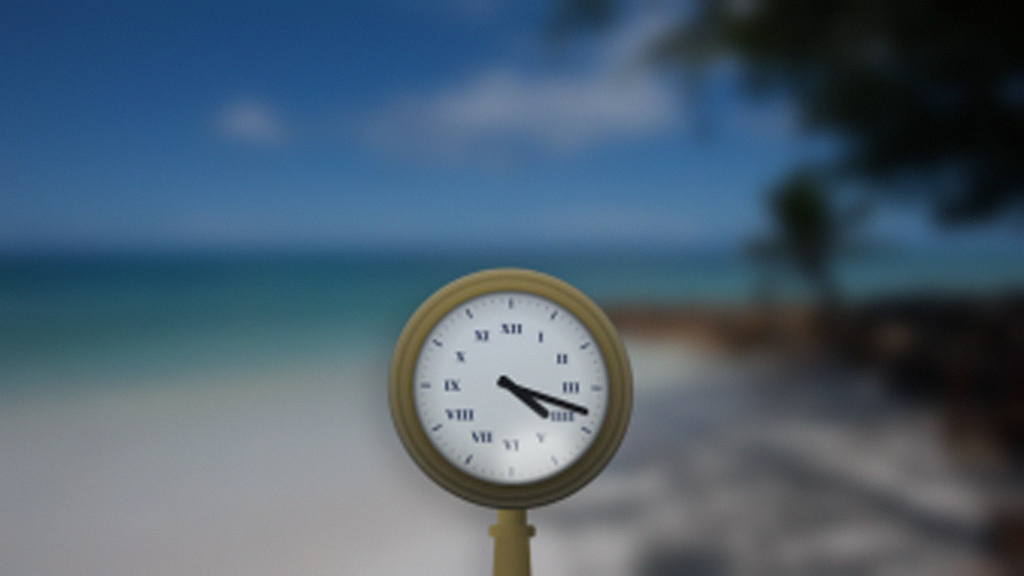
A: 4 h 18 min
